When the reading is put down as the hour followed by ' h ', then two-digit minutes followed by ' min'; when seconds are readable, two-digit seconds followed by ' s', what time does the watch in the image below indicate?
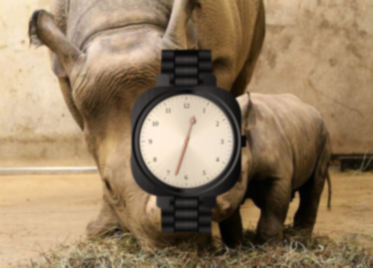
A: 12 h 33 min
